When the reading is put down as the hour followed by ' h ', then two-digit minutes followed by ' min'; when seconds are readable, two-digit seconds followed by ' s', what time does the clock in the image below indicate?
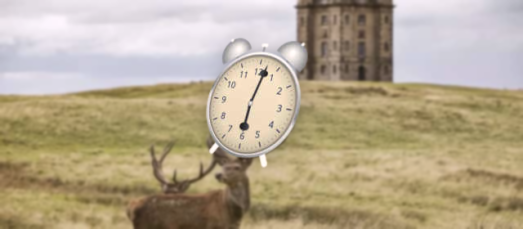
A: 6 h 02 min
